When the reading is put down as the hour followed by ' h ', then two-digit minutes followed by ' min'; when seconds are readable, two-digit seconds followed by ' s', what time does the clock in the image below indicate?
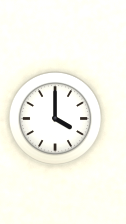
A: 4 h 00 min
